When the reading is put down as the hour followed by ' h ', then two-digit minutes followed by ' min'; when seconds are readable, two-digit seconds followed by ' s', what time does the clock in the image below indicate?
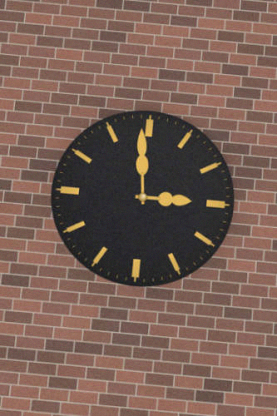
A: 2 h 59 min
